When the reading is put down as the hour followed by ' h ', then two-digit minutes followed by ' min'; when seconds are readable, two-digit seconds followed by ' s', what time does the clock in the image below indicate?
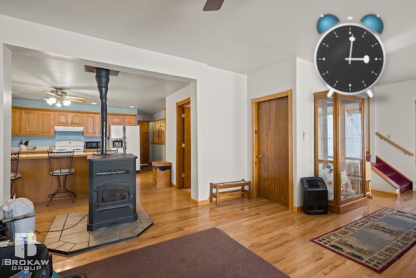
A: 3 h 01 min
